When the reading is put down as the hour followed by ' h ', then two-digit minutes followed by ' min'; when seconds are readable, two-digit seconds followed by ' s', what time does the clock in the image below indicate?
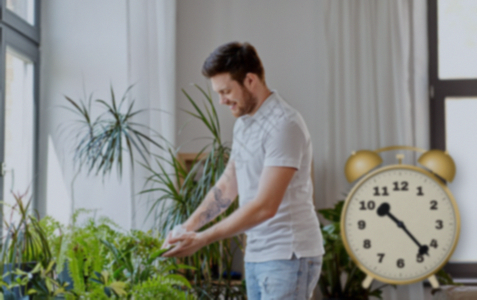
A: 10 h 23 min
